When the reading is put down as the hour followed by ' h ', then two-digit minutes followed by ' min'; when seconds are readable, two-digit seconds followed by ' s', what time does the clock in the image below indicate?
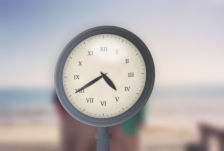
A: 4 h 40 min
